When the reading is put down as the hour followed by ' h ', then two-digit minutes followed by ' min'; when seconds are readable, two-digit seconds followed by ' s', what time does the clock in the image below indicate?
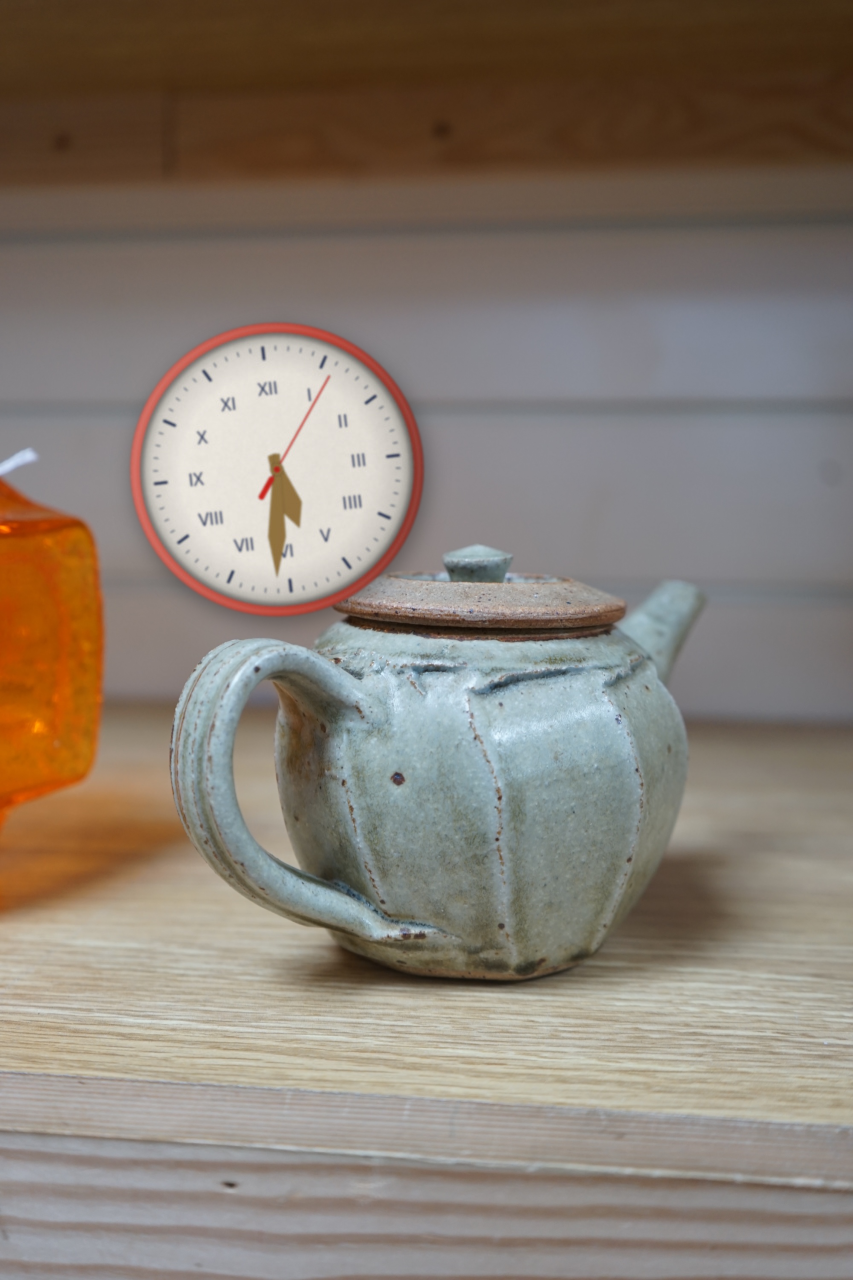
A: 5 h 31 min 06 s
